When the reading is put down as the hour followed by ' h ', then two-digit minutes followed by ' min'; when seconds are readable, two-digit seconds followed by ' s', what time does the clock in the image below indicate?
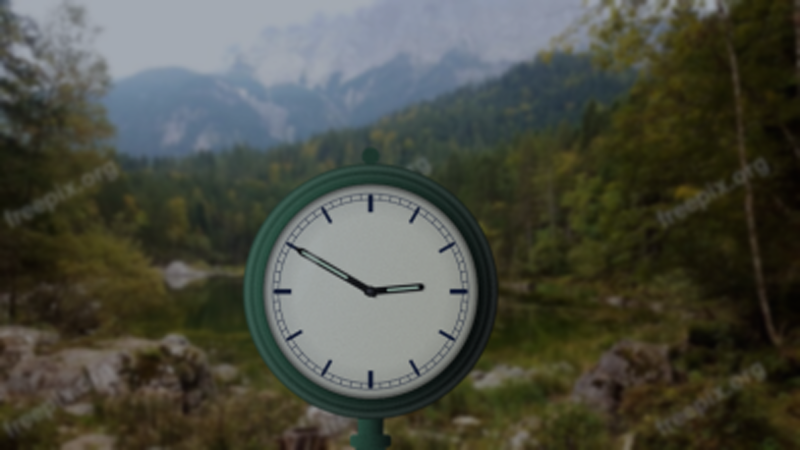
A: 2 h 50 min
